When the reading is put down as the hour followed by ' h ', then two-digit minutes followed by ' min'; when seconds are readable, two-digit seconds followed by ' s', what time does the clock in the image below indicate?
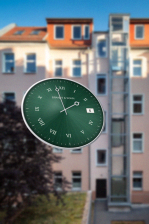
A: 1 h 58 min
